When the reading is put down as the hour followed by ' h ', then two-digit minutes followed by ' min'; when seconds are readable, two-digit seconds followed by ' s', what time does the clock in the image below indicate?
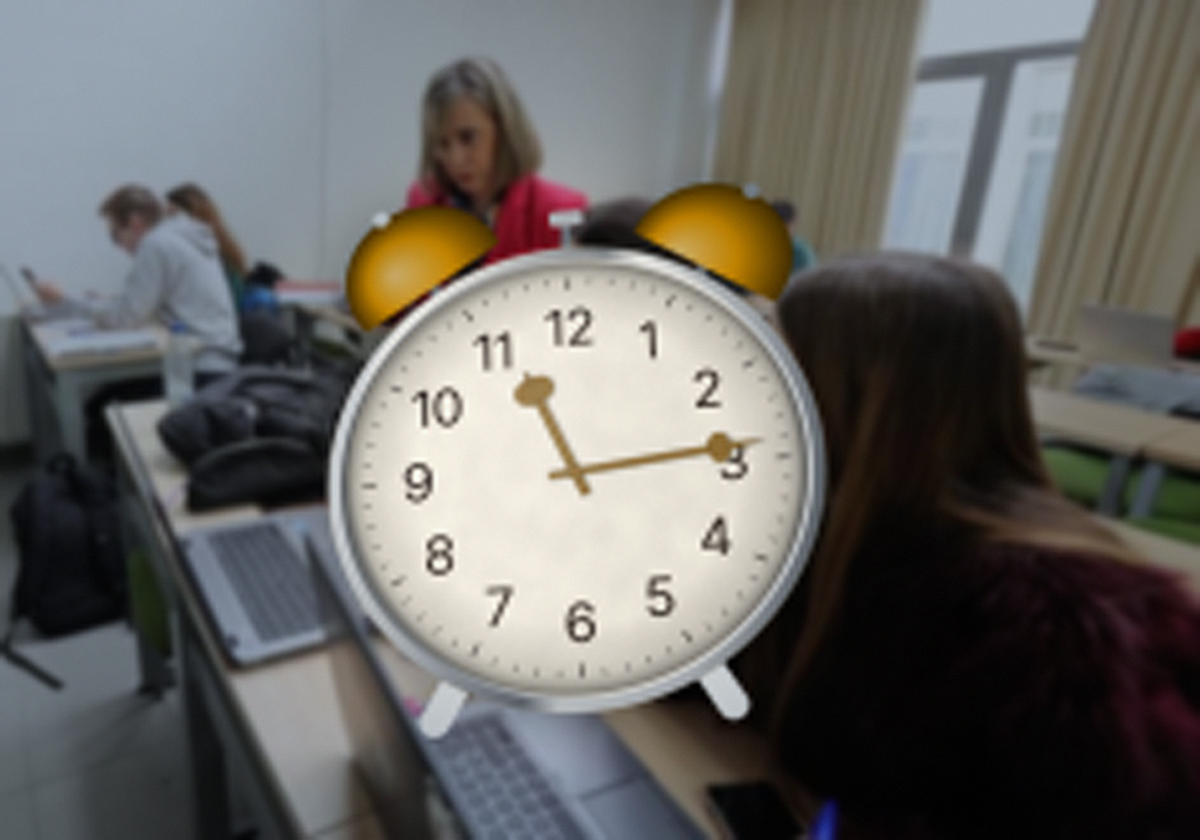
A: 11 h 14 min
